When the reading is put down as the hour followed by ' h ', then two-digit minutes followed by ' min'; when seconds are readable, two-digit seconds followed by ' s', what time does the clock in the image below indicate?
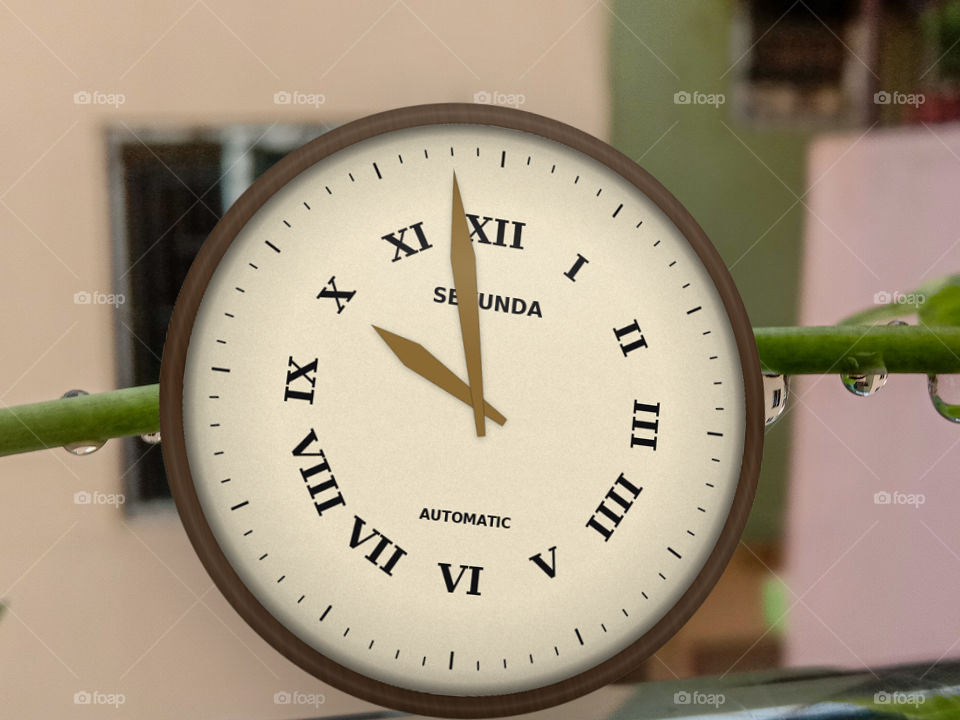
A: 9 h 58 min
